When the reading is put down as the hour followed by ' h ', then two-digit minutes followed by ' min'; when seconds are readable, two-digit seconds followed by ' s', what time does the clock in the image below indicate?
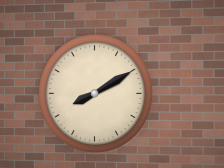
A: 8 h 10 min
